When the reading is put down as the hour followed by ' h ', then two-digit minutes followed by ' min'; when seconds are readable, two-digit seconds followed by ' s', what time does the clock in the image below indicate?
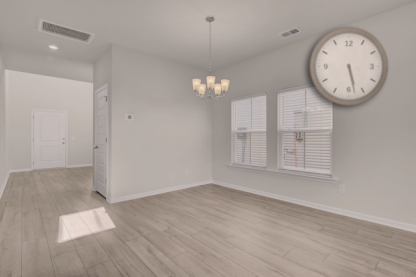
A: 5 h 28 min
